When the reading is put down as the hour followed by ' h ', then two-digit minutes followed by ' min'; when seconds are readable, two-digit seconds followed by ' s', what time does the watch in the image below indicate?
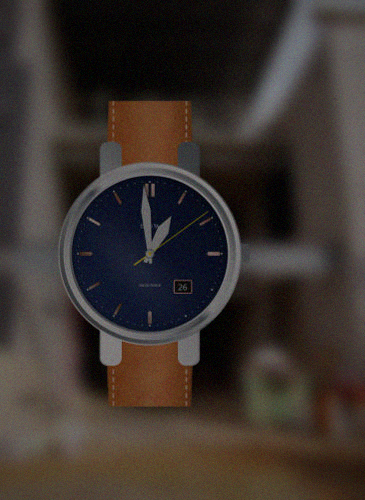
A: 12 h 59 min 09 s
